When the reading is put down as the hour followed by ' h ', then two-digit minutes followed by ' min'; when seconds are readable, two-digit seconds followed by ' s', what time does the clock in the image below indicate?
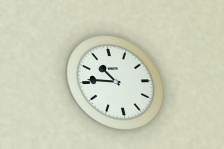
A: 10 h 46 min
